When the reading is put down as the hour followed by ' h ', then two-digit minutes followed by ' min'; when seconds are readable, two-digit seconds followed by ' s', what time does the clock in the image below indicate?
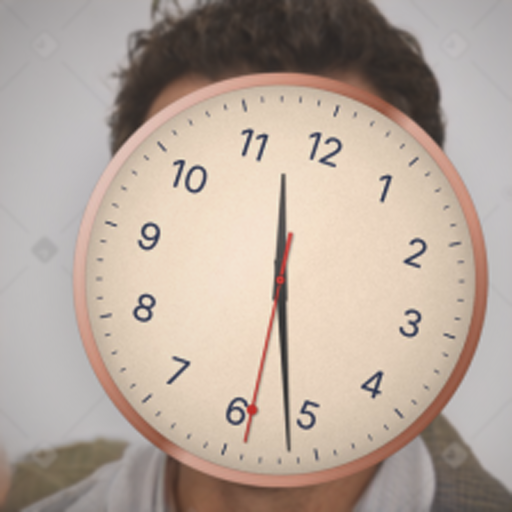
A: 11 h 26 min 29 s
